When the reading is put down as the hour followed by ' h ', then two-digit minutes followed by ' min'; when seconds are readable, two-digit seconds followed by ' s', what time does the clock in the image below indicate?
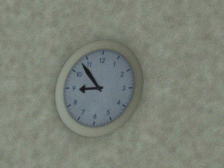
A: 8 h 53 min
